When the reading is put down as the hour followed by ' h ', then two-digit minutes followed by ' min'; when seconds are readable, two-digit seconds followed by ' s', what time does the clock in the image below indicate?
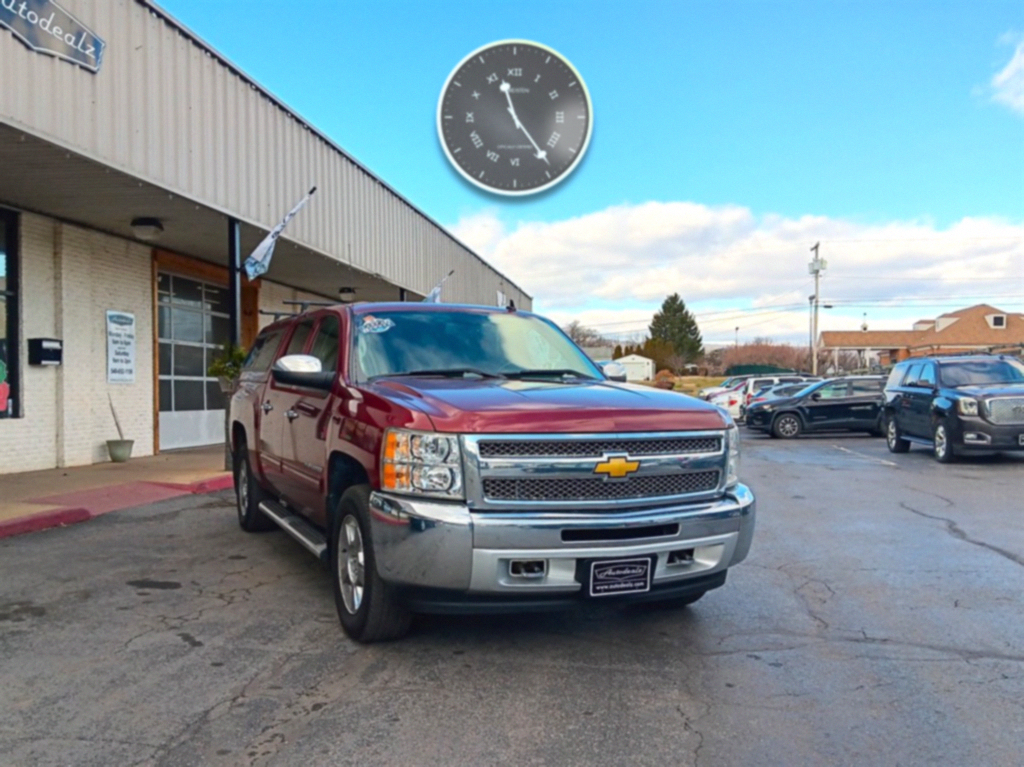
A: 11 h 24 min
